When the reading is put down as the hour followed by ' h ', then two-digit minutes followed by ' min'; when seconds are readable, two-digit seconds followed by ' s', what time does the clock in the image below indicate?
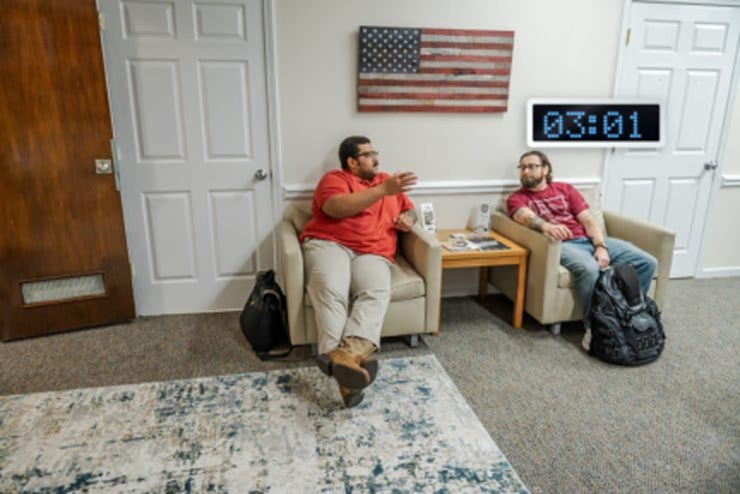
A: 3 h 01 min
